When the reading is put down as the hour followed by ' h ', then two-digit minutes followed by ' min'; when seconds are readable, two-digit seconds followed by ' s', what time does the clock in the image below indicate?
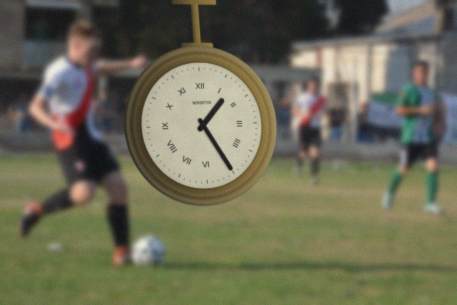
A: 1 h 25 min
